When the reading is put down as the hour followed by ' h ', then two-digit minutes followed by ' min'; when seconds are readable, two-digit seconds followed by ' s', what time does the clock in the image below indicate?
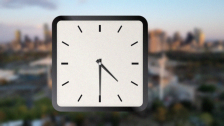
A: 4 h 30 min
